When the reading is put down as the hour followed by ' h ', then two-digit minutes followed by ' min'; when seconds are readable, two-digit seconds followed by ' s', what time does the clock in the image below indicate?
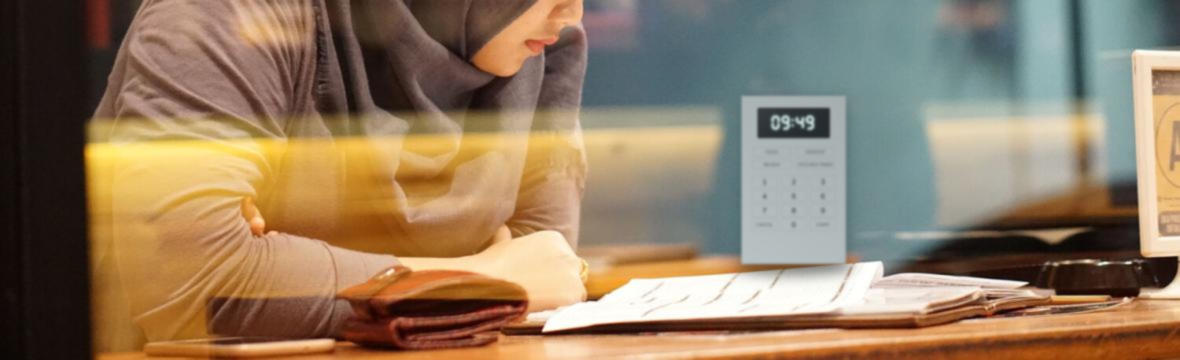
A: 9 h 49 min
